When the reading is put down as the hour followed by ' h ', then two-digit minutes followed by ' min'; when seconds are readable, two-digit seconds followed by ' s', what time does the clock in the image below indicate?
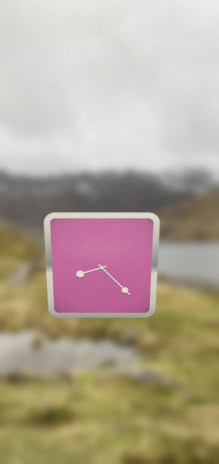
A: 8 h 23 min
